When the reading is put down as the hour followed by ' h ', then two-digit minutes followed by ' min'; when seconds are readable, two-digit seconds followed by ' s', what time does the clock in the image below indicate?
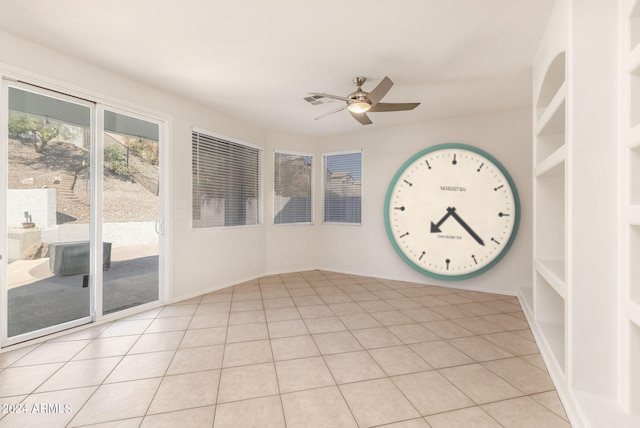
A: 7 h 22 min
